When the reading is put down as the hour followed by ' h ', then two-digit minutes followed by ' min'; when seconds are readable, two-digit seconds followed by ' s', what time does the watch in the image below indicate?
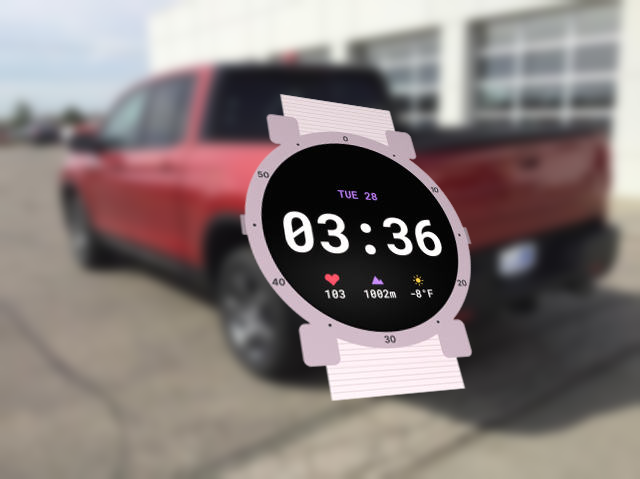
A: 3 h 36 min
